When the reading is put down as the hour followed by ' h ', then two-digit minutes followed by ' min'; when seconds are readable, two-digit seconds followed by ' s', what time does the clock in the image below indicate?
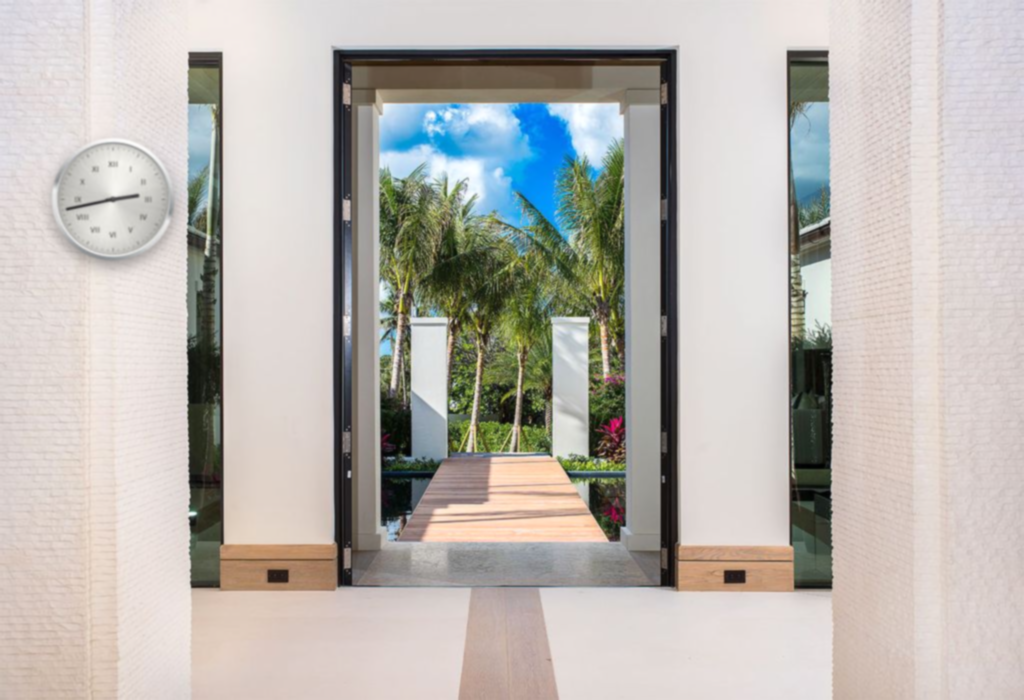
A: 2 h 43 min
